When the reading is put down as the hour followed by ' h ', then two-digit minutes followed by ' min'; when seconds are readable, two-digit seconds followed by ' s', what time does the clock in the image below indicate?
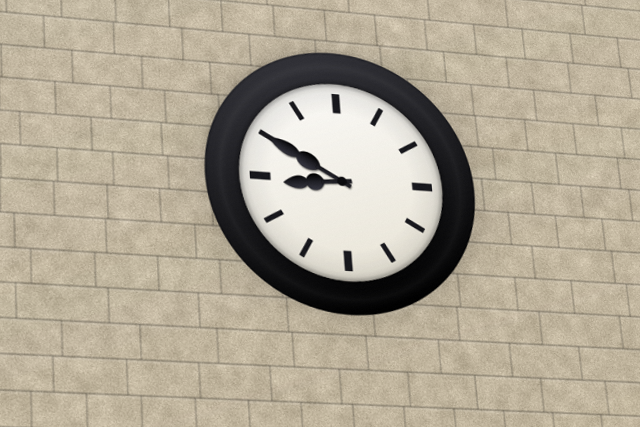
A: 8 h 50 min
